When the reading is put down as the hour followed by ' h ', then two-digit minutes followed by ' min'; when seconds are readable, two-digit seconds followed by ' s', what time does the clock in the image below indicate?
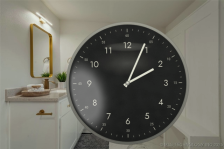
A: 2 h 04 min
